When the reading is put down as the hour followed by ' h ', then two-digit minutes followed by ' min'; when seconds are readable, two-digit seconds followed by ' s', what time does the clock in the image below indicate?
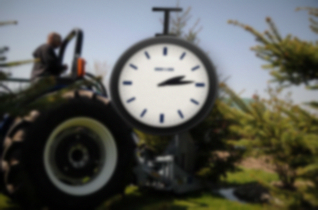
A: 2 h 14 min
